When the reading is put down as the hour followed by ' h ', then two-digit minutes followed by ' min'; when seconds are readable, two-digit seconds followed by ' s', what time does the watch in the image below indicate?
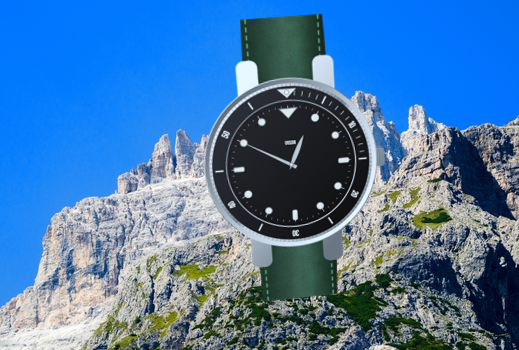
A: 12 h 50 min
